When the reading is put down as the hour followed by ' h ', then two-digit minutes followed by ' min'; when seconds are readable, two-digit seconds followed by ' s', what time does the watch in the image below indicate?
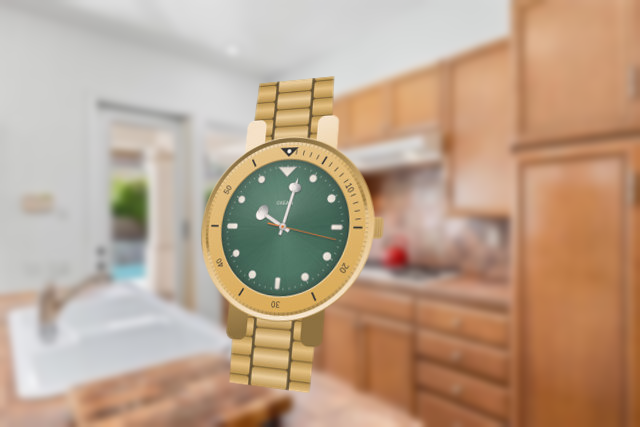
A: 10 h 02 min 17 s
